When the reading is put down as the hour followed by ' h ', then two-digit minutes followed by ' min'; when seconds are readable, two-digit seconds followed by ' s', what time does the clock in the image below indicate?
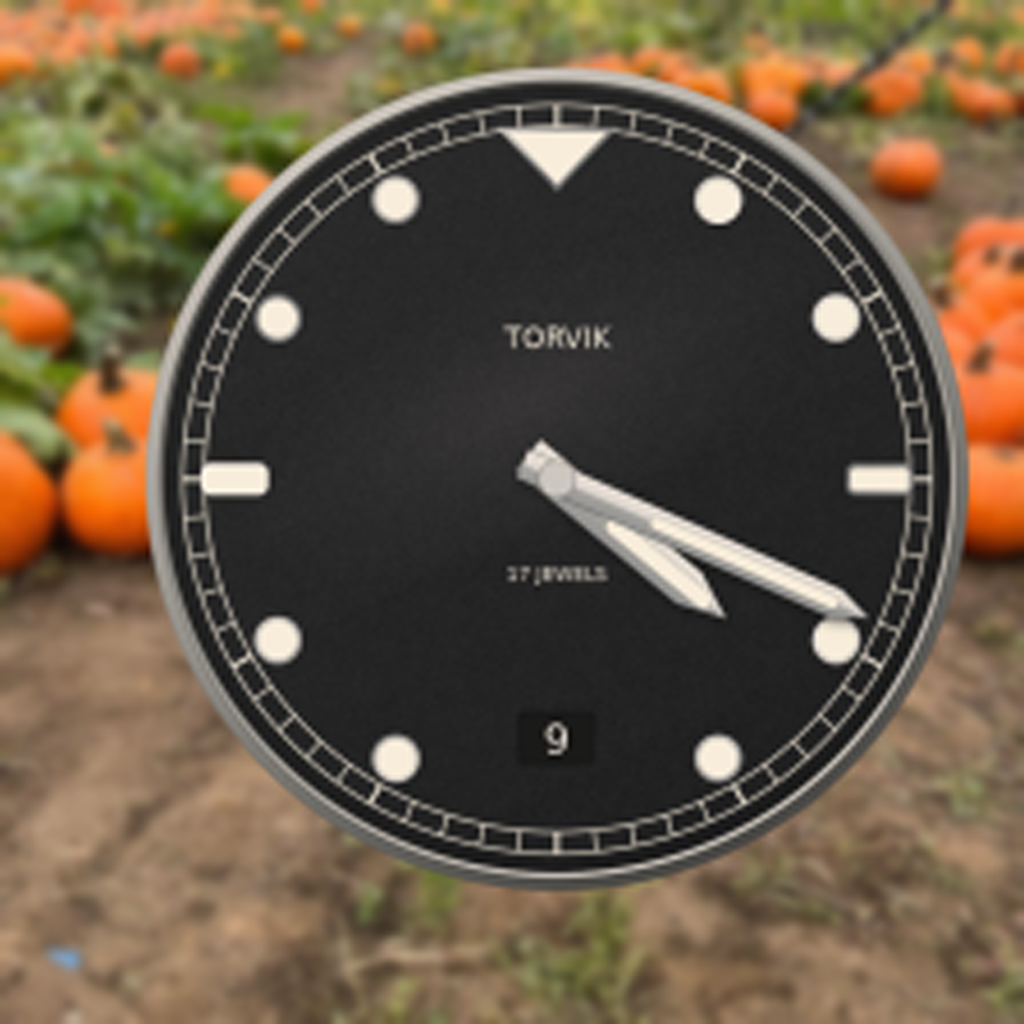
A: 4 h 19 min
